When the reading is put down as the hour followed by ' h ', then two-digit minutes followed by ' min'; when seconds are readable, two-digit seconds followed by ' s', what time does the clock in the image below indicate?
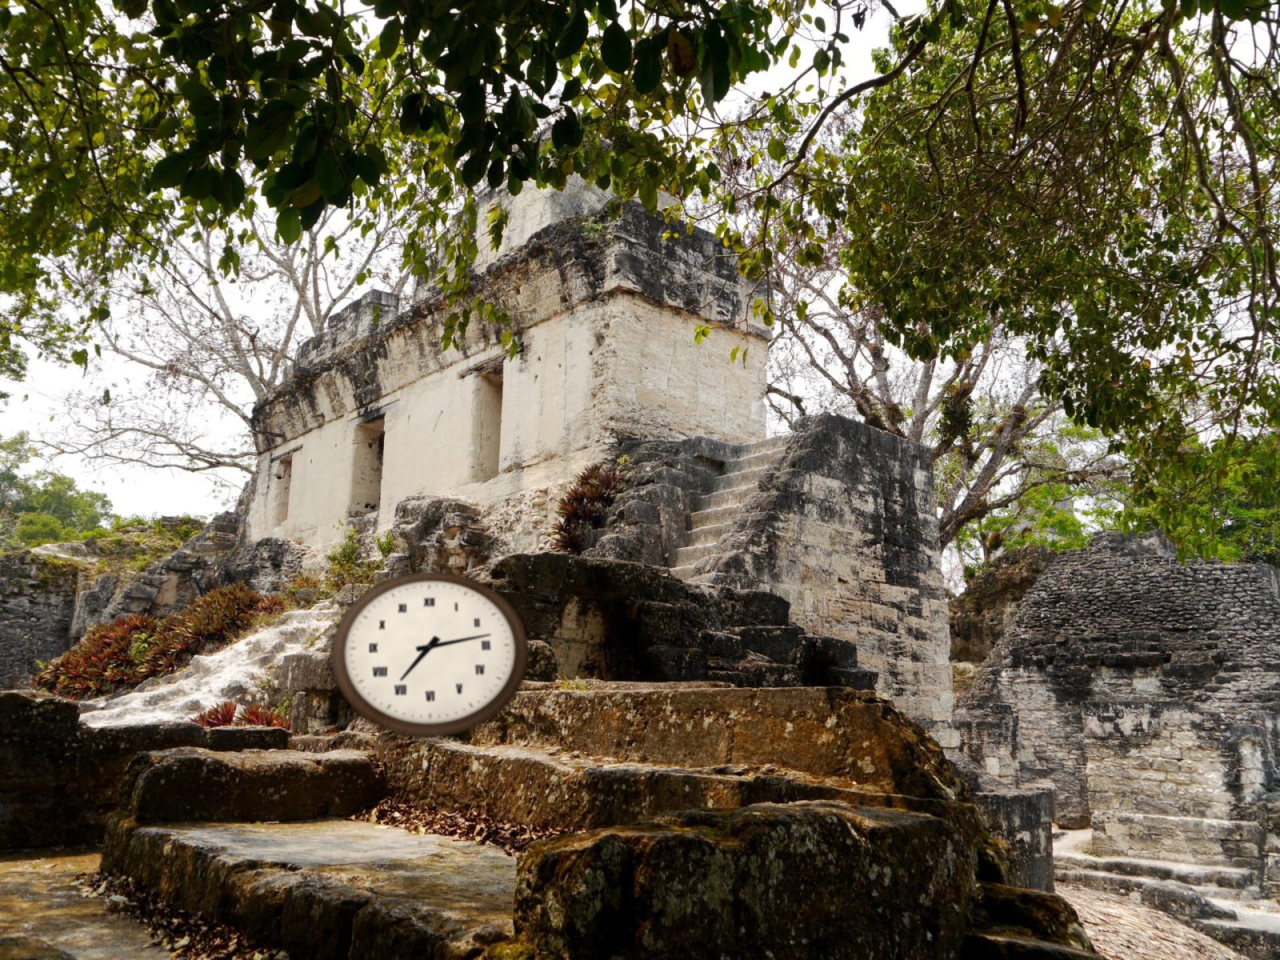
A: 7 h 13 min
